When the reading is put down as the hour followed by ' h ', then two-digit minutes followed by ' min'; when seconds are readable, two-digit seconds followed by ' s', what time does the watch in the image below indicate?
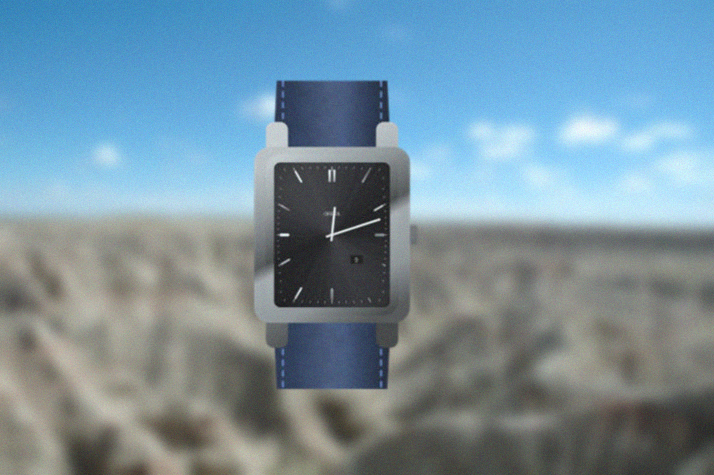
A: 12 h 12 min
